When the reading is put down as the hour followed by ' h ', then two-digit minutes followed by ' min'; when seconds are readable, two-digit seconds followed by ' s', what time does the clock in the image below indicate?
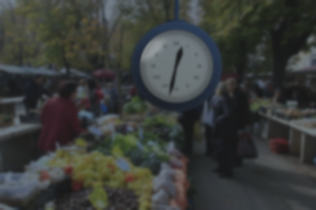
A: 12 h 32 min
